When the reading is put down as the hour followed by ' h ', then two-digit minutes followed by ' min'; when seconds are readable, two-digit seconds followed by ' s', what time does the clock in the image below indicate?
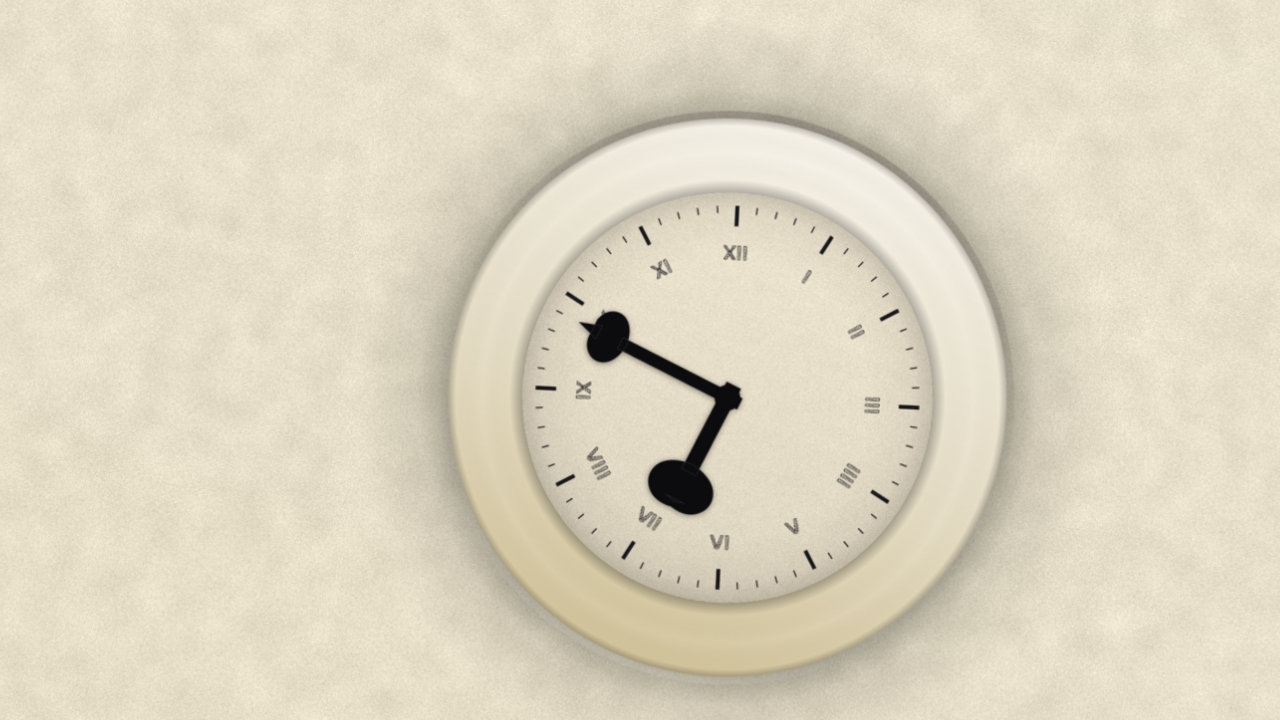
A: 6 h 49 min
